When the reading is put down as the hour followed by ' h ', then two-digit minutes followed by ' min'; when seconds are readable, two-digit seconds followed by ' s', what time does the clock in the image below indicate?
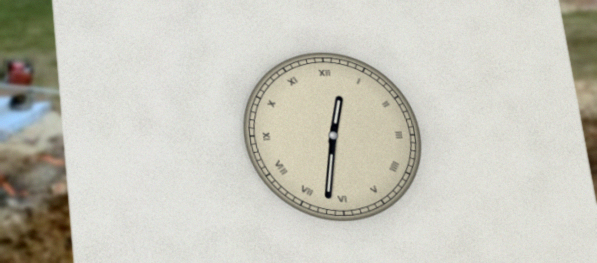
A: 12 h 32 min
